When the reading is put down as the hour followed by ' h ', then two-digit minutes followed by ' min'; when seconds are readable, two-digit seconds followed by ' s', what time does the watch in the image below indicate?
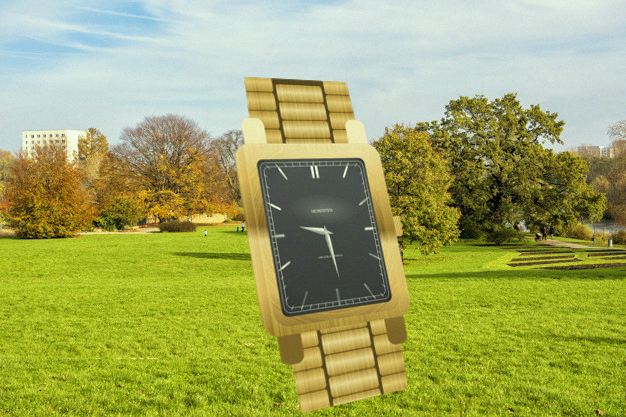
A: 9 h 29 min
